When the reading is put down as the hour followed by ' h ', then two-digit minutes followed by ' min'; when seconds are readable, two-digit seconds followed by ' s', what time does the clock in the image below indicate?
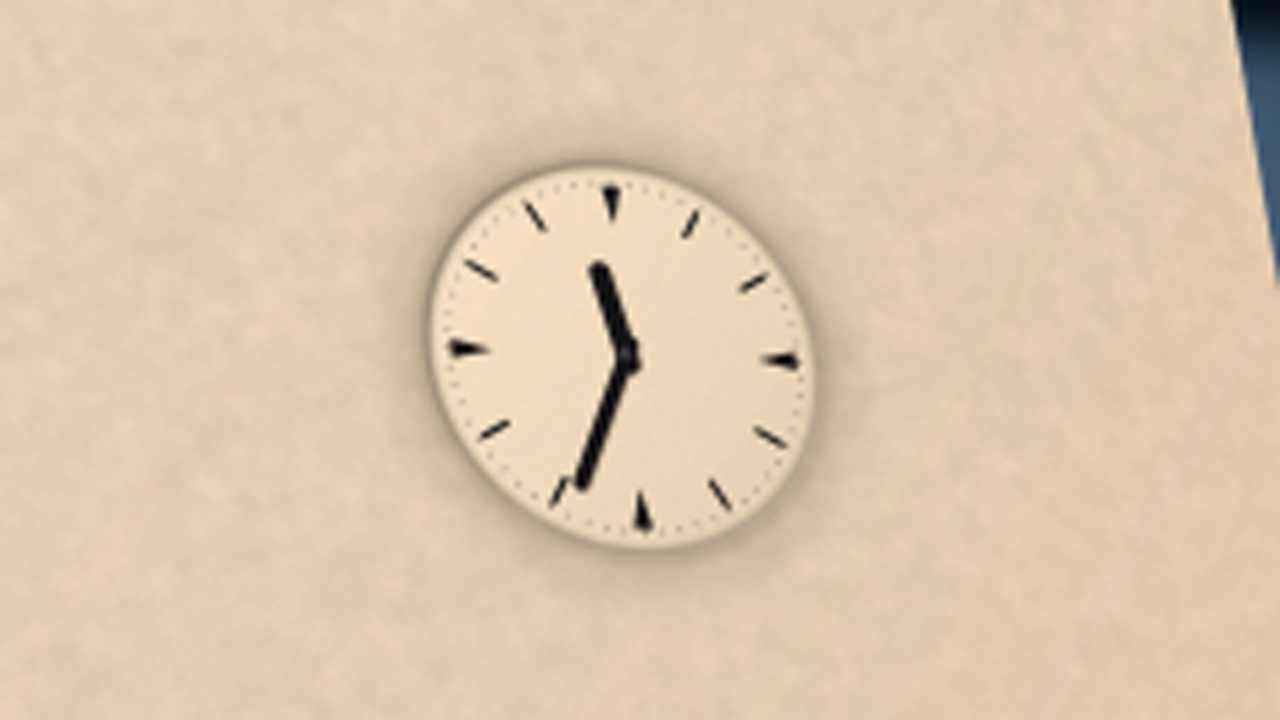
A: 11 h 34 min
